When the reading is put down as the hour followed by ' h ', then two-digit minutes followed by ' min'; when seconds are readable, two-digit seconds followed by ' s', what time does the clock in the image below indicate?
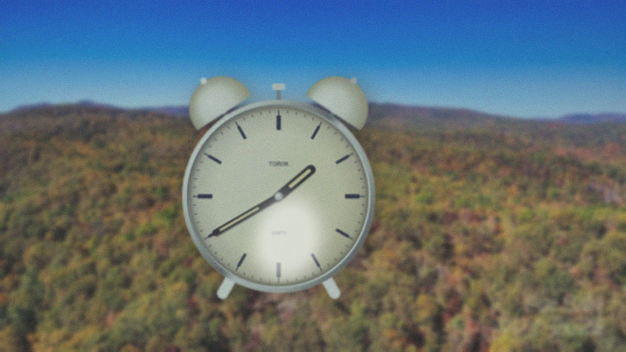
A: 1 h 40 min
